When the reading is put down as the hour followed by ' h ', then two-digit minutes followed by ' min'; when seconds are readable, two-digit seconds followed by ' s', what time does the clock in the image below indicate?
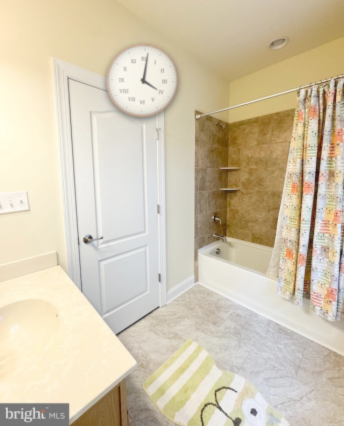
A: 4 h 01 min
